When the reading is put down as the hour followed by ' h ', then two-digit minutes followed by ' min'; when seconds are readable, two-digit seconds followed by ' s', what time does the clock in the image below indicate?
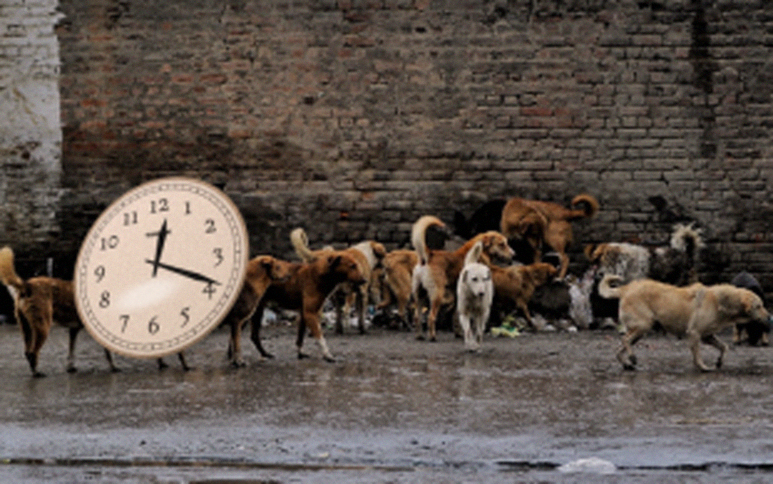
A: 12 h 19 min
